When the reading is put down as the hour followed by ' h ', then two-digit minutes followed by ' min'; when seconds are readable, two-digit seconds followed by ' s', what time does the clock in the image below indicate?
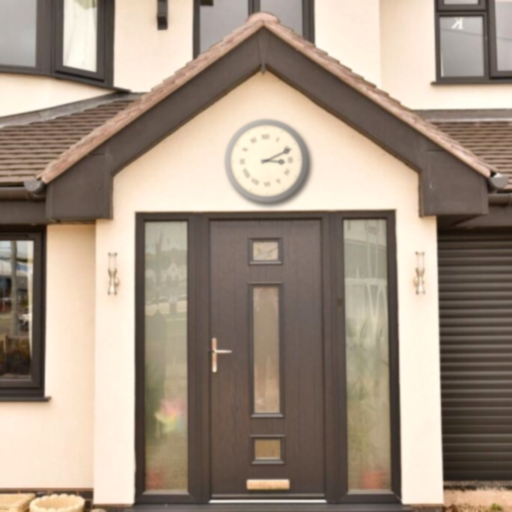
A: 3 h 11 min
